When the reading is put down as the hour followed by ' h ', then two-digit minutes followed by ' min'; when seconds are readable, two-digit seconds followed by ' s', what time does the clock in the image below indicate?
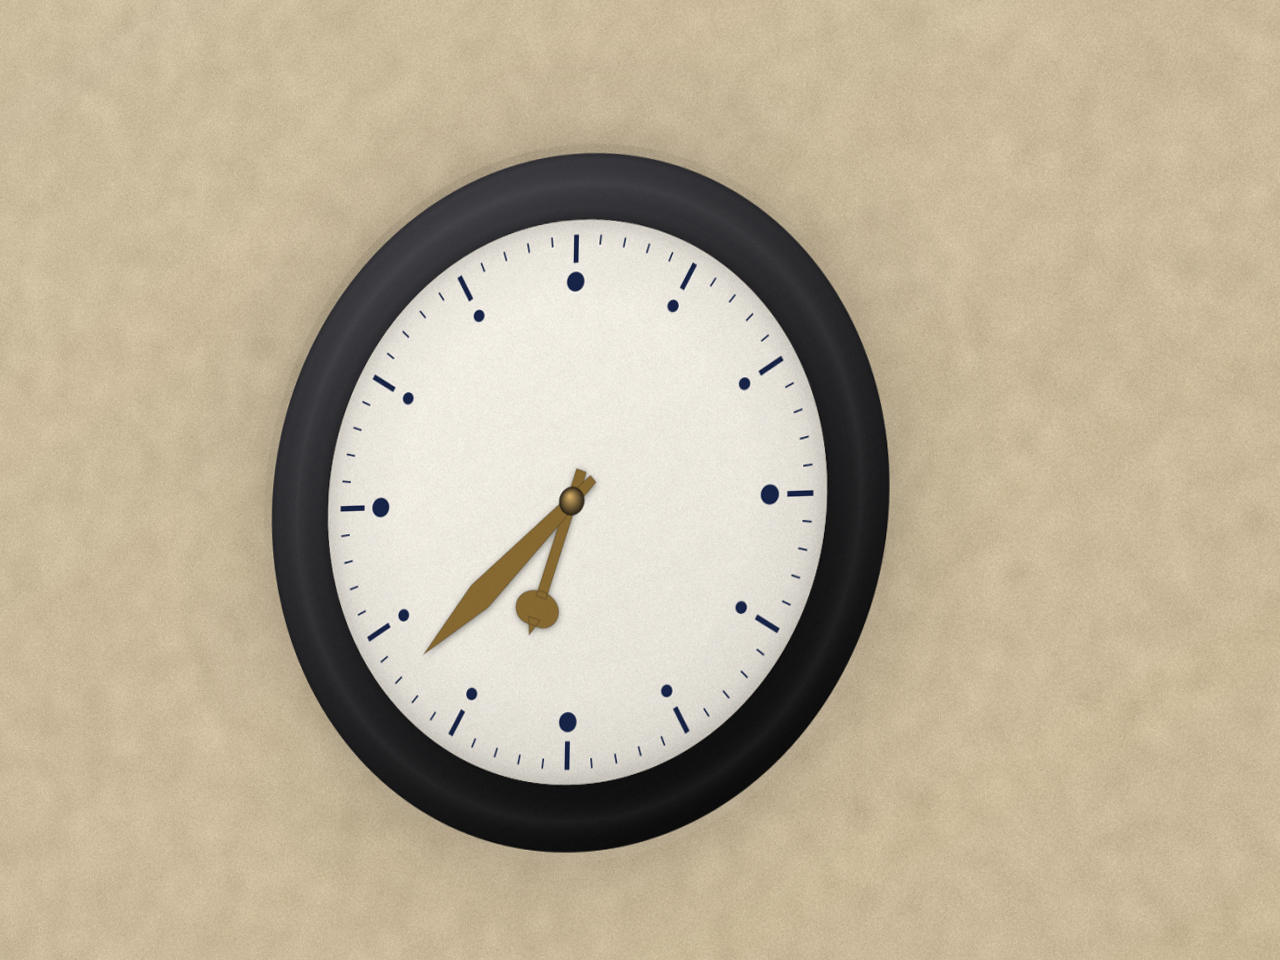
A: 6 h 38 min
